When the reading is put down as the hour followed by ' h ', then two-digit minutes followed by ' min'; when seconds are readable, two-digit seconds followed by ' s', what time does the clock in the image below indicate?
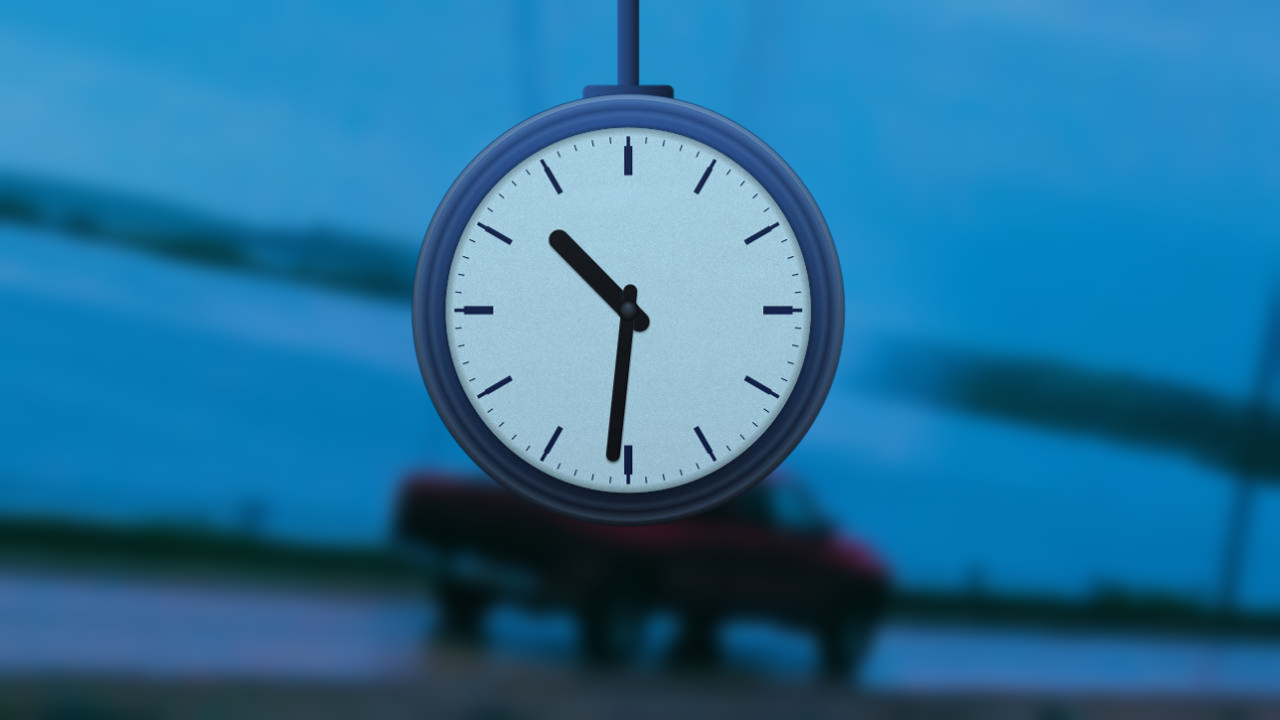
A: 10 h 31 min
